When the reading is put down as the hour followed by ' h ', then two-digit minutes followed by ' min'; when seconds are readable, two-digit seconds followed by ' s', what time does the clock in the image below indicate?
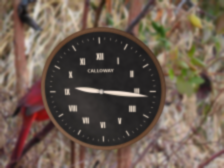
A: 9 h 16 min
